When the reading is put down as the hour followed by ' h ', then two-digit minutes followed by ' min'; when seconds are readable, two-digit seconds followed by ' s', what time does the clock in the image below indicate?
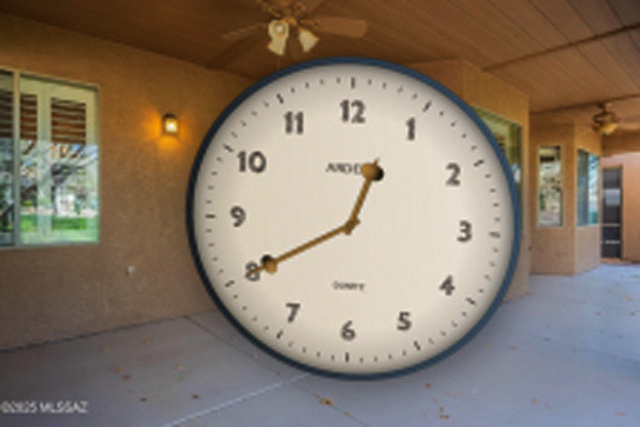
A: 12 h 40 min
